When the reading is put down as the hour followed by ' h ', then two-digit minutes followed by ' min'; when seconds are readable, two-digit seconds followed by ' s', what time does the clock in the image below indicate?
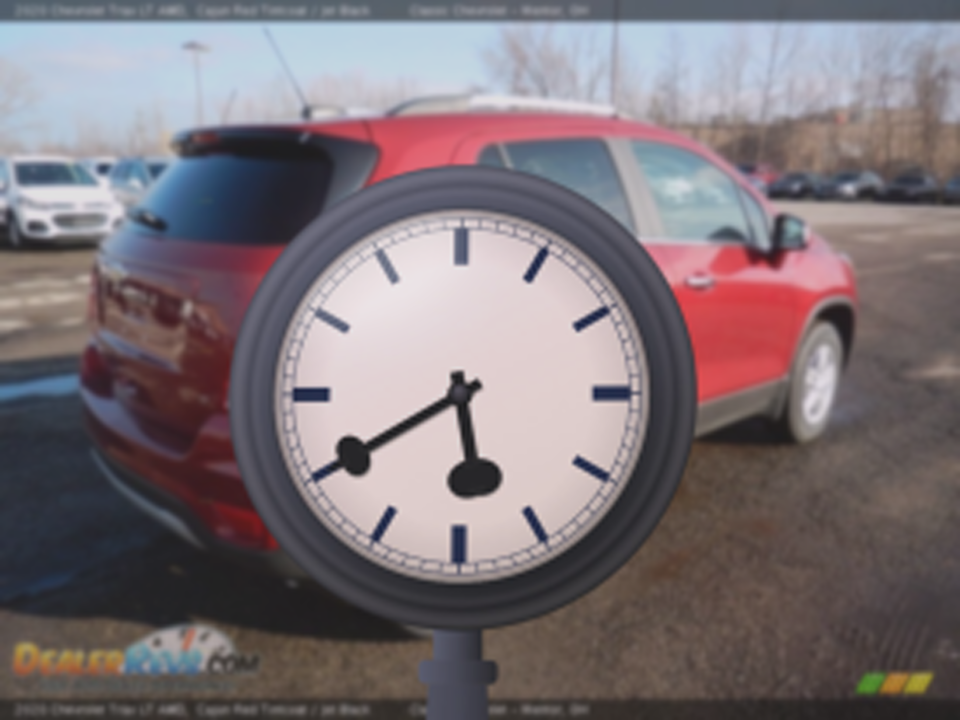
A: 5 h 40 min
